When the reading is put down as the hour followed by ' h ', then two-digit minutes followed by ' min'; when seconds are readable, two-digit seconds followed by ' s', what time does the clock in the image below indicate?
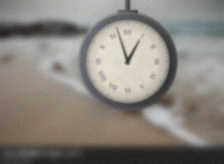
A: 12 h 57 min
